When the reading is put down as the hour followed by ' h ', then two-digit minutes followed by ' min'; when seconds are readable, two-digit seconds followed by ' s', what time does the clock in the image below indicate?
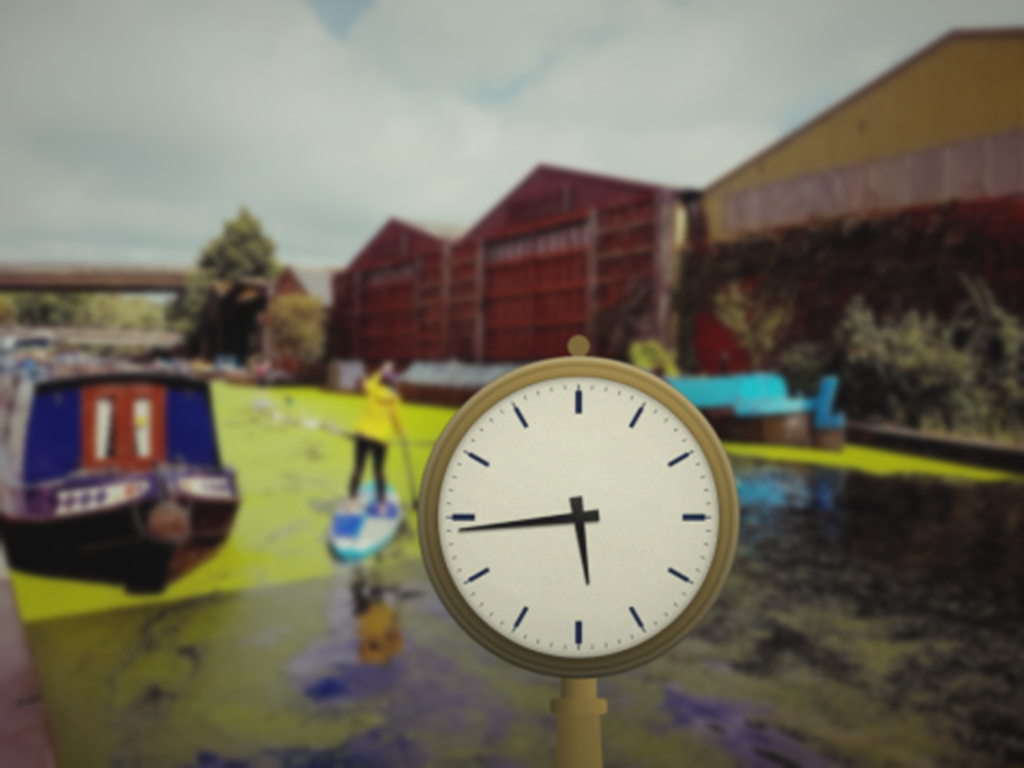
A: 5 h 44 min
